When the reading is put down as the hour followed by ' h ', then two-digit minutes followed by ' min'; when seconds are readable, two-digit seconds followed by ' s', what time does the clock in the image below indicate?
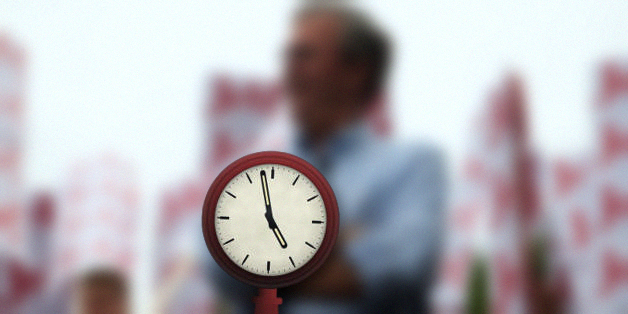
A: 4 h 58 min
